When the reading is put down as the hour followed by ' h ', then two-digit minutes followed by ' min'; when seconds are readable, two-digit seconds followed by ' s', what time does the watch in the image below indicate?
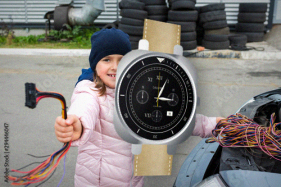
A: 3 h 04 min
